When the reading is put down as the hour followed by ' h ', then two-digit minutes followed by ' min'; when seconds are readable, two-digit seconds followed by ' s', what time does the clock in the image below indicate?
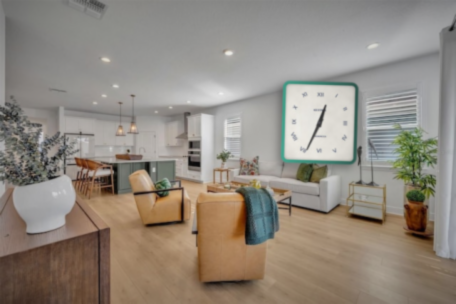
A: 12 h 34 min
